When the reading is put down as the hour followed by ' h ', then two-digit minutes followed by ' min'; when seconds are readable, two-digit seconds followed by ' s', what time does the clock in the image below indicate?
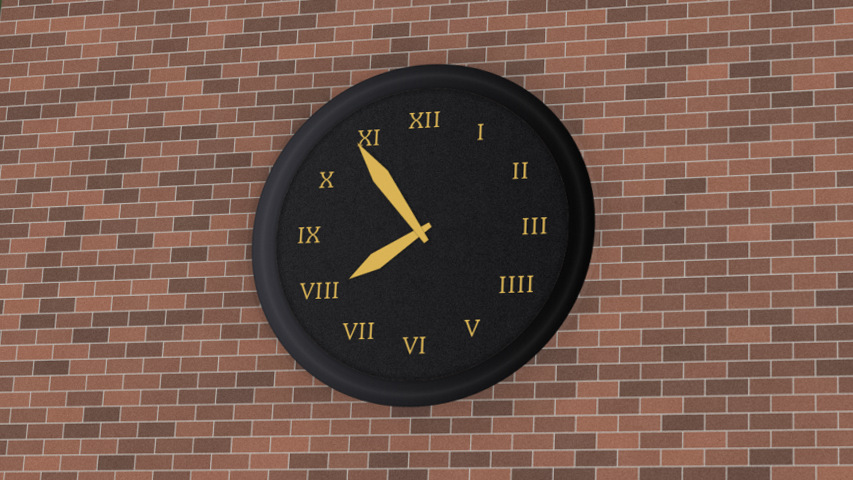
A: 7 h 54 min
